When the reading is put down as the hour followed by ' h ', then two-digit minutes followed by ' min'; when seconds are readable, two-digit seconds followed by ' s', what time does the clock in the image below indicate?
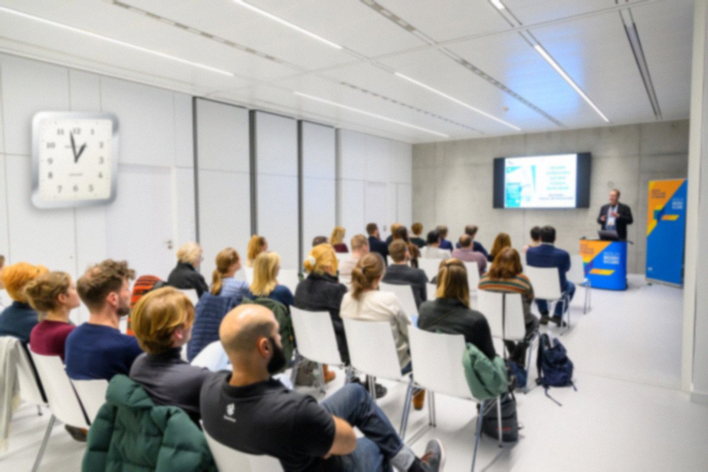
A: 12 h 58 min
